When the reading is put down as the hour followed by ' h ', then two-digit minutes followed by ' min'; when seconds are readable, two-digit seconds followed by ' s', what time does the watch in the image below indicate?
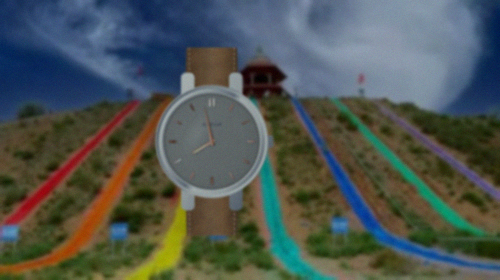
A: 7 h 58 min
